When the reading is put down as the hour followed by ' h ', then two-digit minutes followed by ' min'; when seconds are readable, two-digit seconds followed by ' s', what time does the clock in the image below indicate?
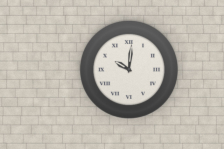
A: 10 h 01 min
